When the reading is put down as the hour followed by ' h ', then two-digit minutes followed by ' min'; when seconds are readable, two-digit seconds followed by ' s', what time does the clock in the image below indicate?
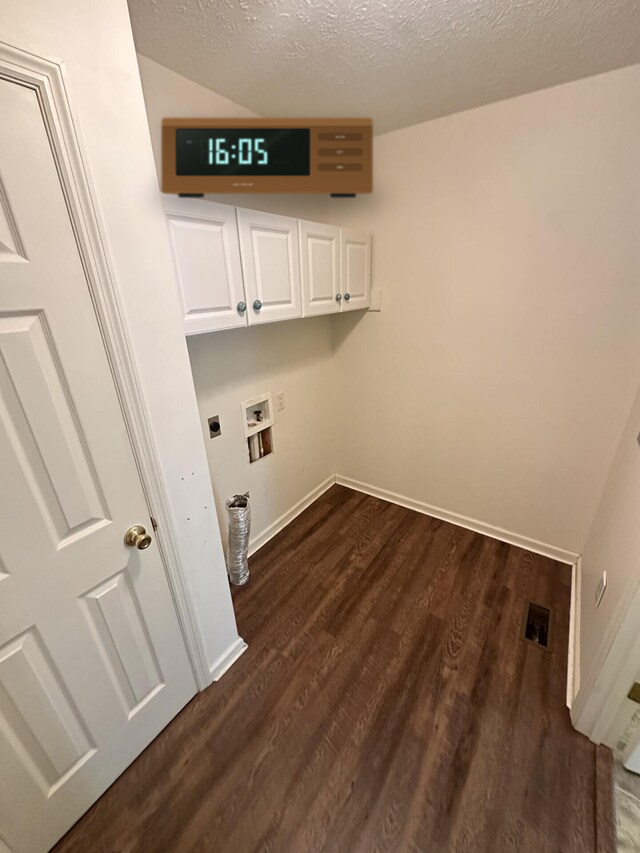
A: 16 h 05 min
